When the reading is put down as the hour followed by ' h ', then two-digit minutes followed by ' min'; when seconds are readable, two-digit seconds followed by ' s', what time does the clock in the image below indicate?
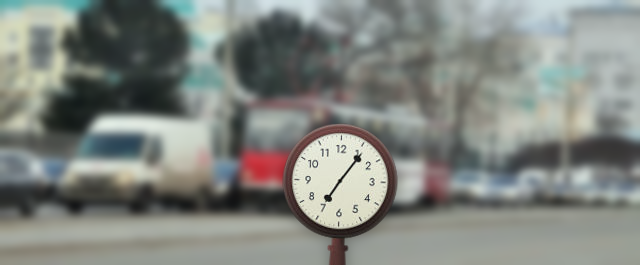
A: 7 h 06 min
